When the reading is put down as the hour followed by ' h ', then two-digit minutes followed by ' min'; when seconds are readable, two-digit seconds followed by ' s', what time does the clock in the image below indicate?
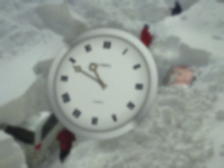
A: 10 h 49 min
